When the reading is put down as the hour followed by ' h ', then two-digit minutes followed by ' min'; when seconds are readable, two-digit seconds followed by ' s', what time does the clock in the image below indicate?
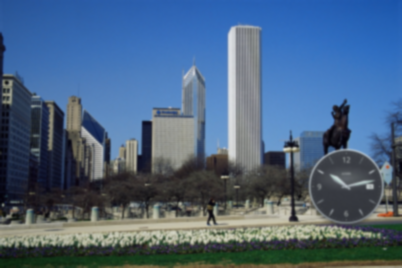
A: 10 h 13 min
